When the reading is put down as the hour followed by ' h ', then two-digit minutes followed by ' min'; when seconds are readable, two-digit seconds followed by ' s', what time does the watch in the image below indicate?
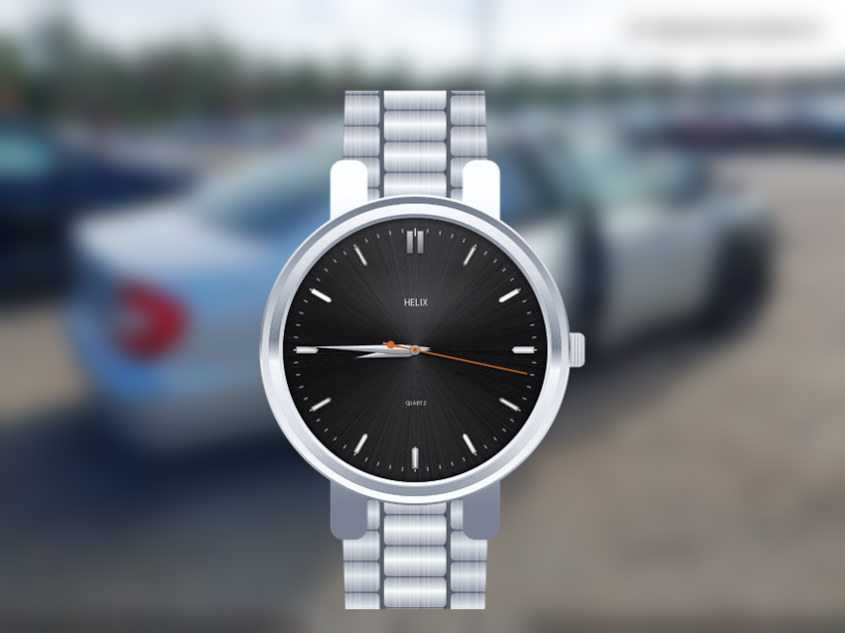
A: 8 h 45 min 17 s
